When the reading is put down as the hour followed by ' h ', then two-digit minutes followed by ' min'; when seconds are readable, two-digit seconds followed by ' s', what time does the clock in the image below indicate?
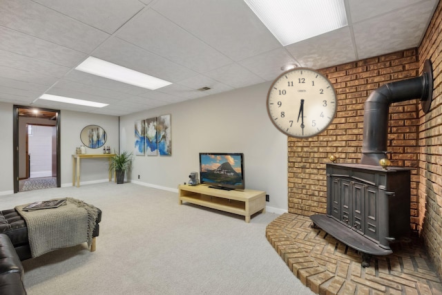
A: 6 h 30 min
